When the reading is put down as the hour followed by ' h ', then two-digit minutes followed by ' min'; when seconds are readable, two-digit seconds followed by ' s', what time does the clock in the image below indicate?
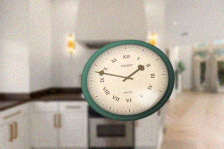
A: 1 h 48 min
